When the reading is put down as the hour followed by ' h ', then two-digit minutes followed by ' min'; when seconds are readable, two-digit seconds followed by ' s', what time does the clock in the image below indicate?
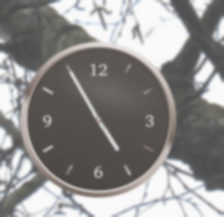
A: 4 h 55 min
